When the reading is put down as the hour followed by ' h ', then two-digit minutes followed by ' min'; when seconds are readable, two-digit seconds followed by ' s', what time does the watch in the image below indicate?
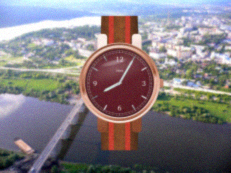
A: 8 h 05 min
